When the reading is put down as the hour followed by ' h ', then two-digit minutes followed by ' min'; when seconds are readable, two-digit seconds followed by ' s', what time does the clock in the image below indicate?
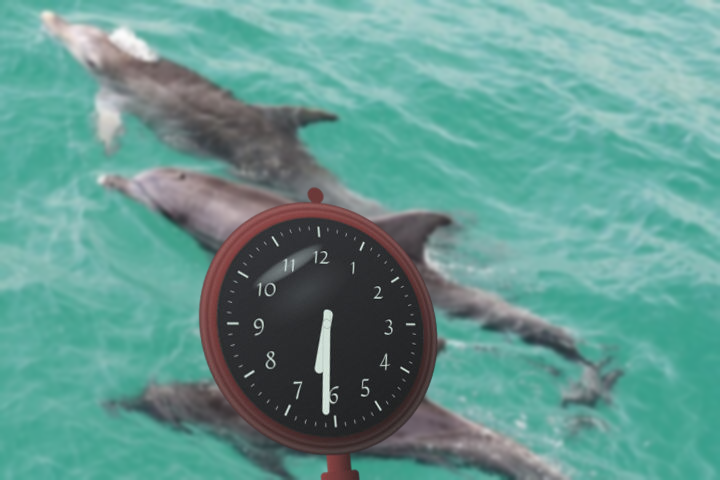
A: 6 h 31 min
